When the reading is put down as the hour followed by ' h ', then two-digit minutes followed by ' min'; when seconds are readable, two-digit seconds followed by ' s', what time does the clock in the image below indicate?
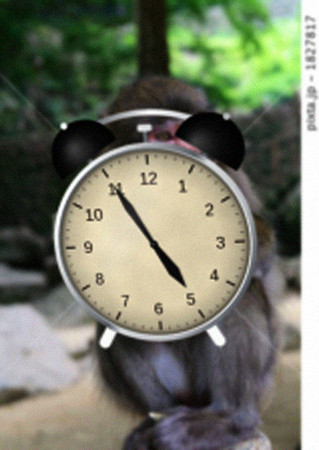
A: 4 h 55 min
